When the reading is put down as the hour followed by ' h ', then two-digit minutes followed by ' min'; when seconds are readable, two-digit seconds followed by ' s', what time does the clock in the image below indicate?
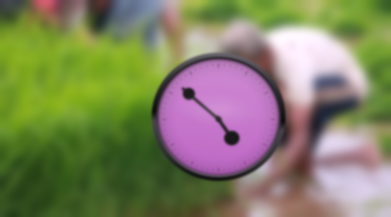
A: 4 h 52 min
